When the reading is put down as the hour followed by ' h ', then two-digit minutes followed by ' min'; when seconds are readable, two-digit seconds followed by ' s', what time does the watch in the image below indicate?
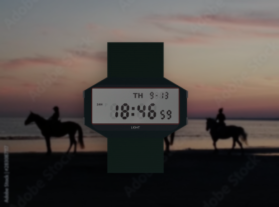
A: 18 h 46 min 59 s
